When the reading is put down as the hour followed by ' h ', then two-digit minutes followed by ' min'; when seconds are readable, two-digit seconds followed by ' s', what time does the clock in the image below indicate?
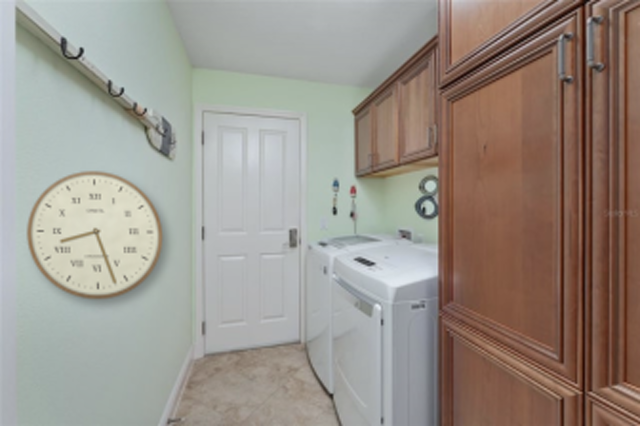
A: 8 h 27 min
